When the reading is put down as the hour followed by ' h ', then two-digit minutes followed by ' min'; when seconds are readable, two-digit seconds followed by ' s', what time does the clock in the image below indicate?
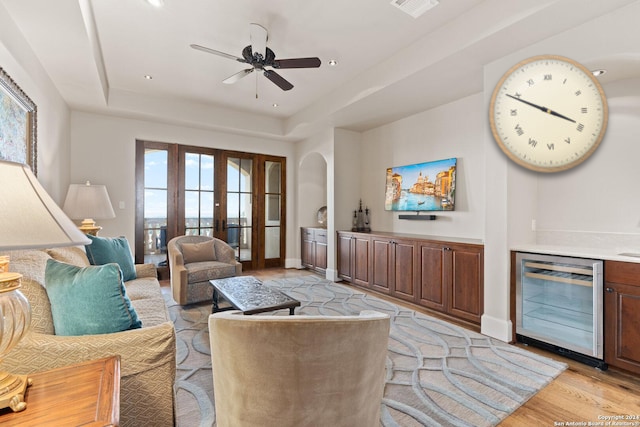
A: 3 h 49 min
